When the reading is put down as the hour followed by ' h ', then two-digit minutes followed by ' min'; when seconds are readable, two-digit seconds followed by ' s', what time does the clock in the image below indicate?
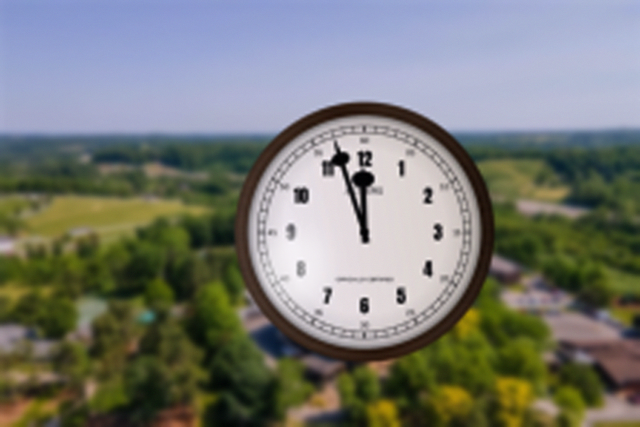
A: 11 h 57 min
